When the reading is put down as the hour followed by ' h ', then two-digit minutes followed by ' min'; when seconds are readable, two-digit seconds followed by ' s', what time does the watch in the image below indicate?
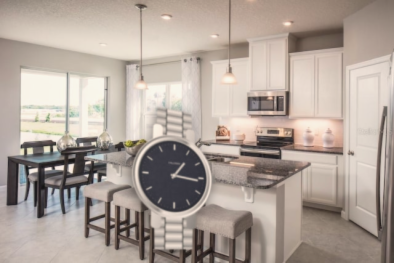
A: 1 h 16 min
